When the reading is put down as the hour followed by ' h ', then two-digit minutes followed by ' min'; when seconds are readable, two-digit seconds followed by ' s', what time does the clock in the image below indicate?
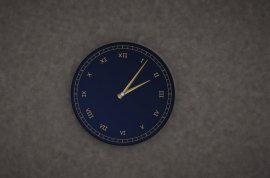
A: 2 h 06 min
